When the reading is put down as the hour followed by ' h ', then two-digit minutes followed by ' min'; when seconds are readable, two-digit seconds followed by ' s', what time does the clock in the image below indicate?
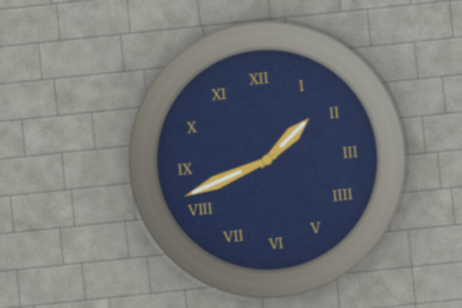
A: 1 h 42 min
